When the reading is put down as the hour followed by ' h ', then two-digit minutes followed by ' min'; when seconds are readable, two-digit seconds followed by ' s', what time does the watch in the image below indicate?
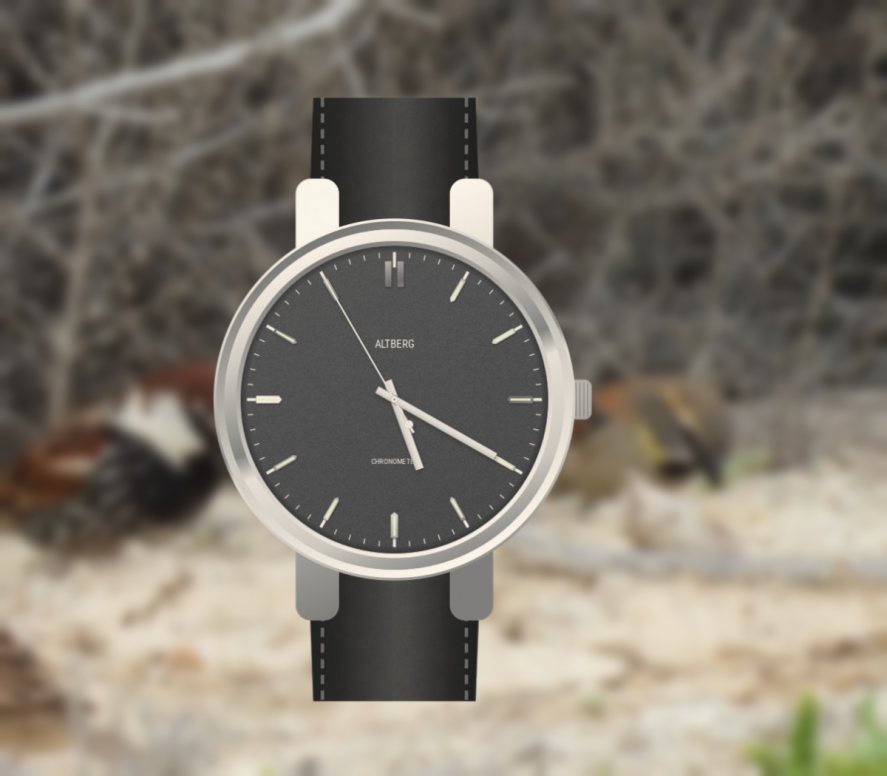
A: 5 h 19 min 55 s
